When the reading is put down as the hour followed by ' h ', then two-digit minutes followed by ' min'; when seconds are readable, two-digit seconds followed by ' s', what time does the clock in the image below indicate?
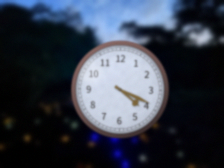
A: 4 h 19 min
